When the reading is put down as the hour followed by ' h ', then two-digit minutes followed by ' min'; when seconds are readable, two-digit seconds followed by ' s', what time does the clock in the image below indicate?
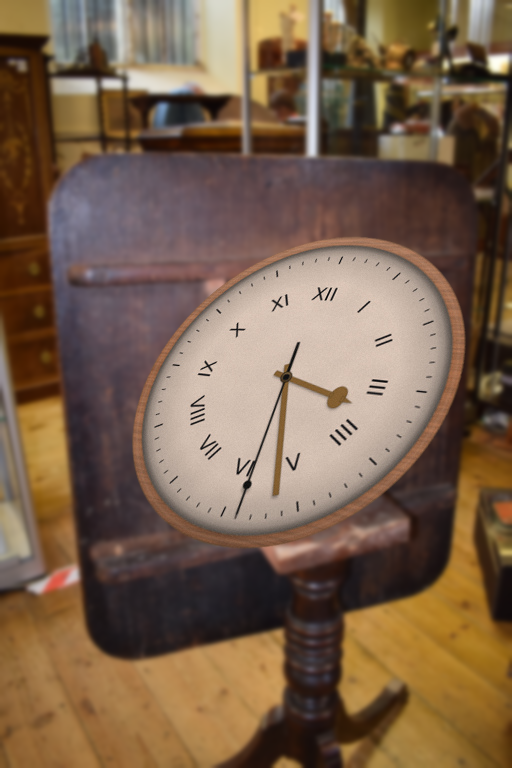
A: 3 h 26 min 29 s
